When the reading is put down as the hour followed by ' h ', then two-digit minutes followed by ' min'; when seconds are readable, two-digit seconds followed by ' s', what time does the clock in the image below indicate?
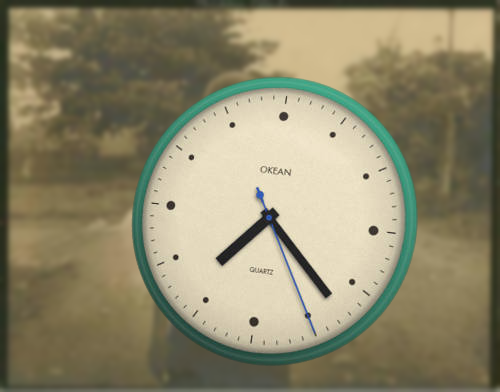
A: 7 h 22 min 25 s
